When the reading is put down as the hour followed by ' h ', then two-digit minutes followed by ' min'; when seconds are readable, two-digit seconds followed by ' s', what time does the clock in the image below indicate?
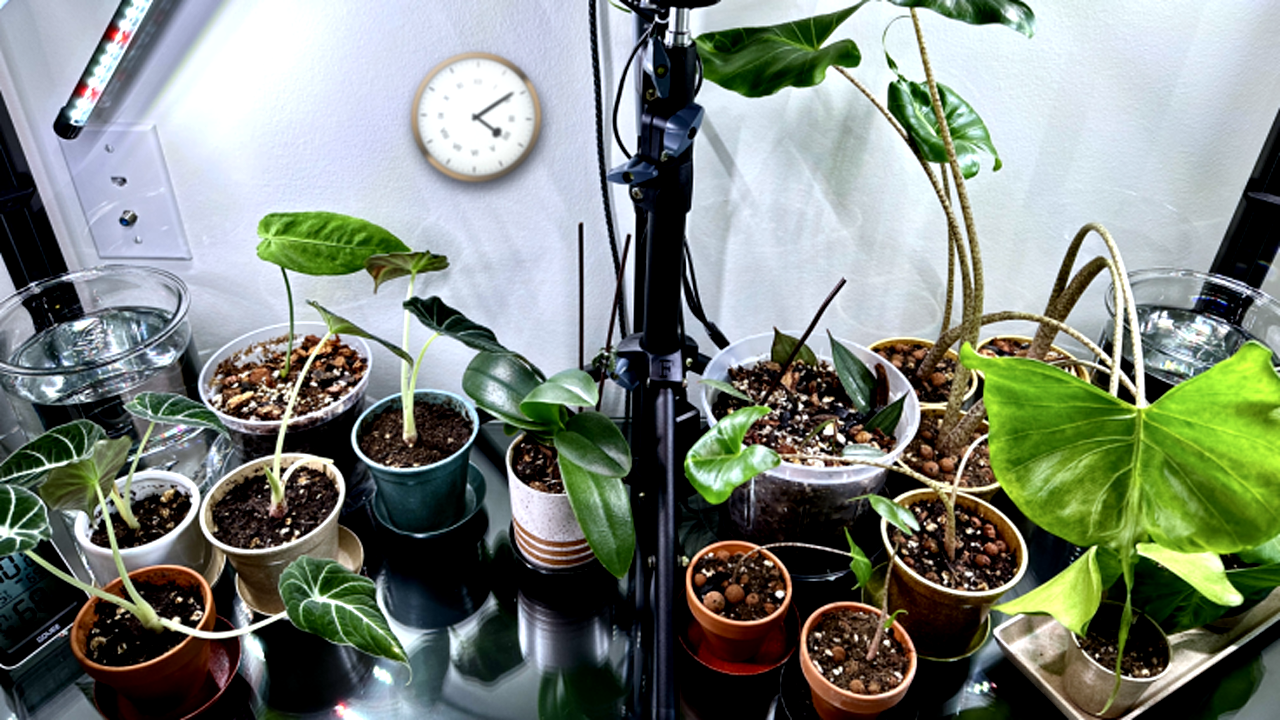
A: 4 h 09 min
